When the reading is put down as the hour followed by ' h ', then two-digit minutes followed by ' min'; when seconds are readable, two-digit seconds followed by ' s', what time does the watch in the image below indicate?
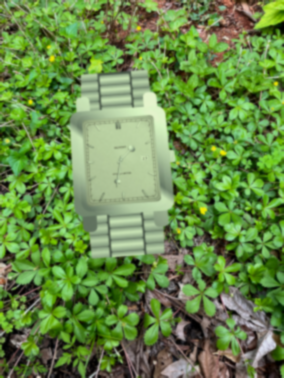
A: 1 h 32 min
